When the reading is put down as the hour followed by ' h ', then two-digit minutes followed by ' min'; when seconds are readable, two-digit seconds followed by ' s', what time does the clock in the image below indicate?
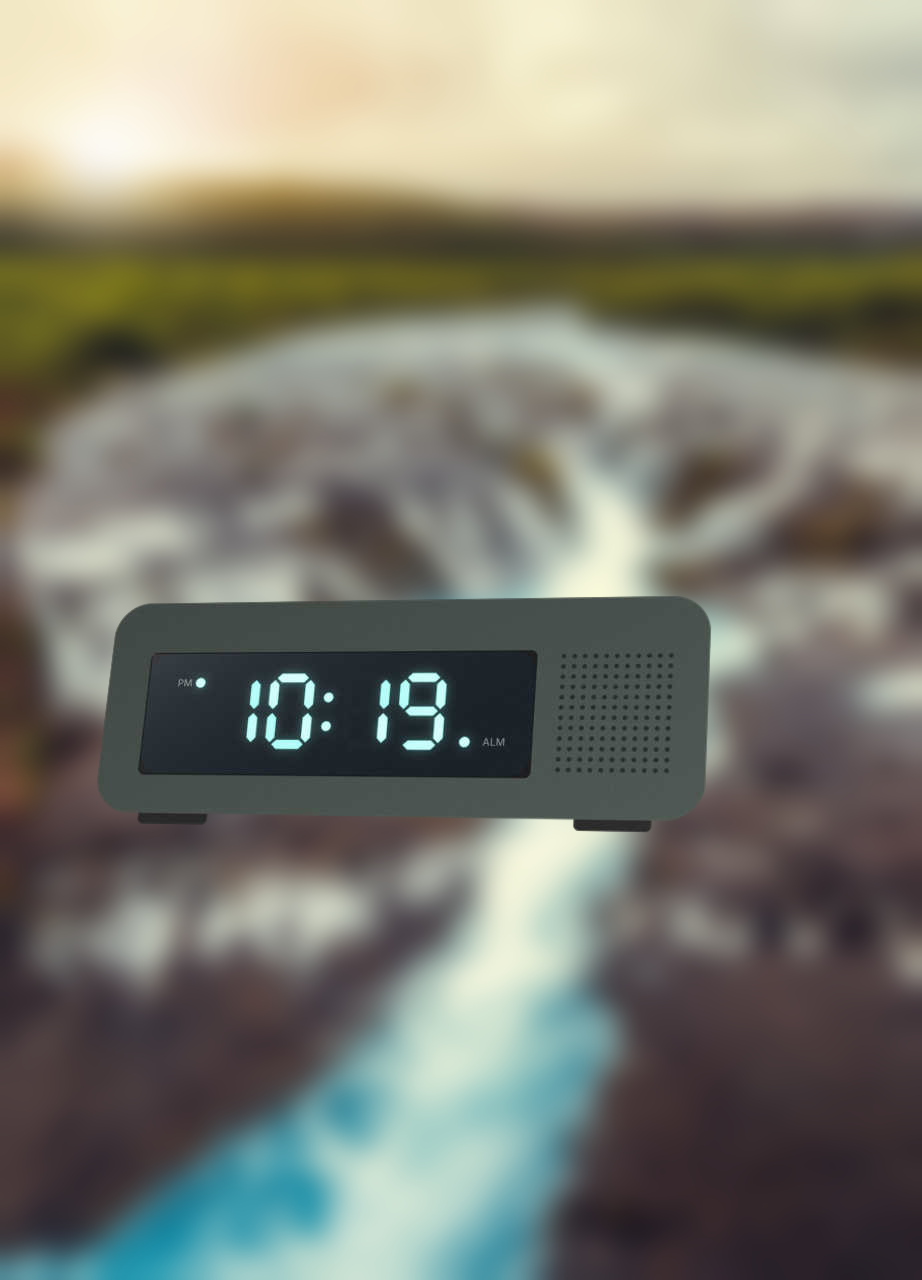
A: 10 h 19 min
